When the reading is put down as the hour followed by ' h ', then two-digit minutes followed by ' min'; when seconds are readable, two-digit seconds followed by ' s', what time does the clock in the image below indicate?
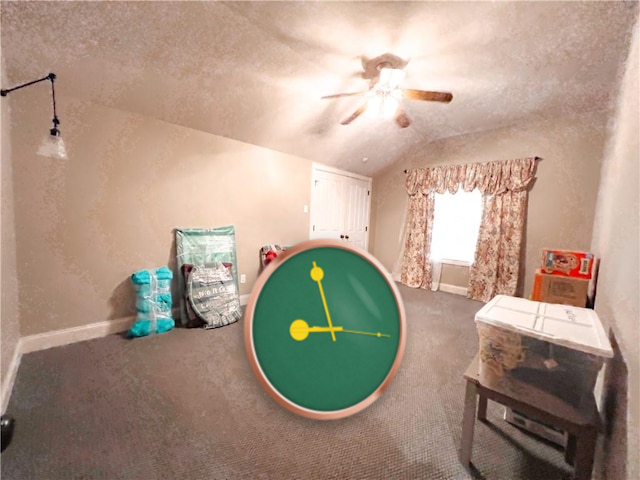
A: 8 h 57 min 16 s
